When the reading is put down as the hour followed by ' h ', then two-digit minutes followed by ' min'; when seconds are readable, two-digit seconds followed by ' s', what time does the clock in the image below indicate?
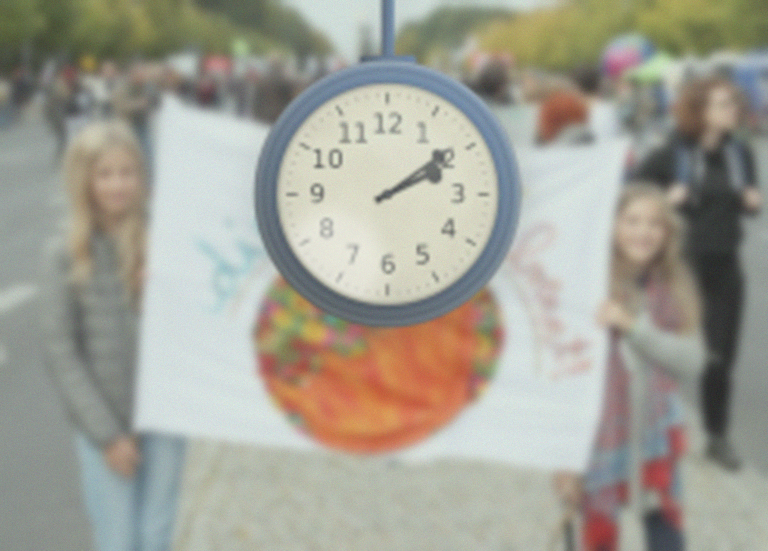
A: 2 h 09 min
